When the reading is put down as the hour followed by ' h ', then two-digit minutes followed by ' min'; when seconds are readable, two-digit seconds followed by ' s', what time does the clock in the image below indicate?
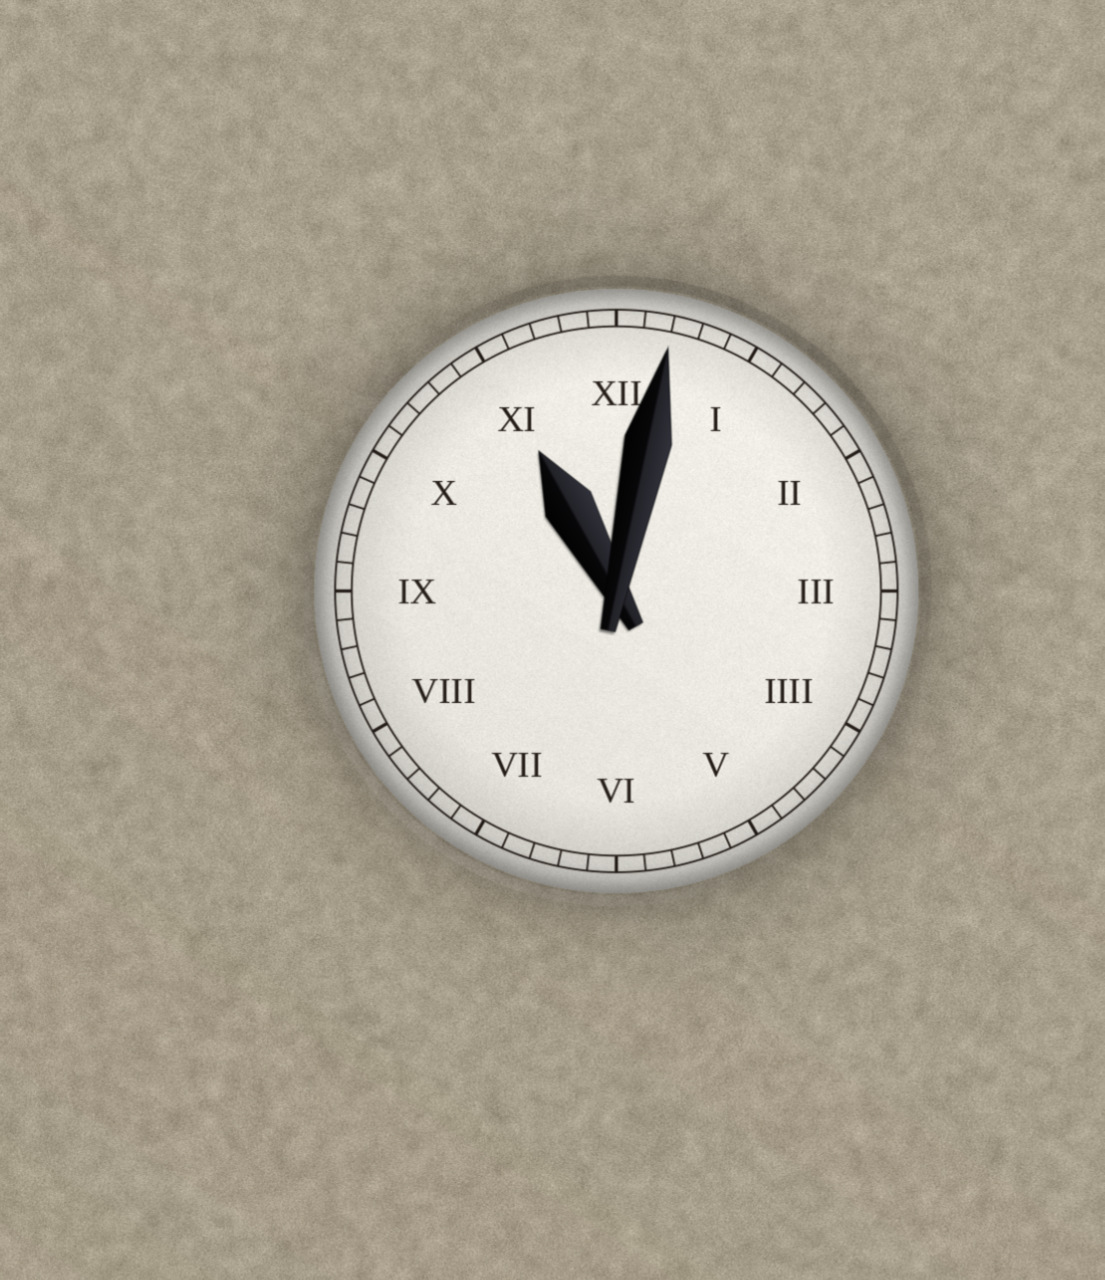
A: 11 h 02 min
